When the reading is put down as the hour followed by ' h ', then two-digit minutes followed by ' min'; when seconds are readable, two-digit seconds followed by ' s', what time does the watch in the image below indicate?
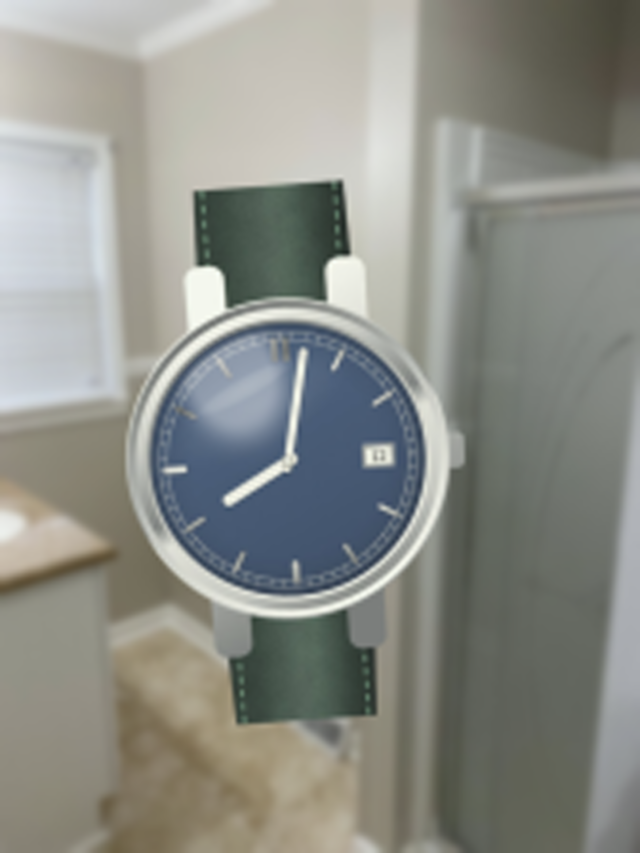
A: 8 h 02 min
